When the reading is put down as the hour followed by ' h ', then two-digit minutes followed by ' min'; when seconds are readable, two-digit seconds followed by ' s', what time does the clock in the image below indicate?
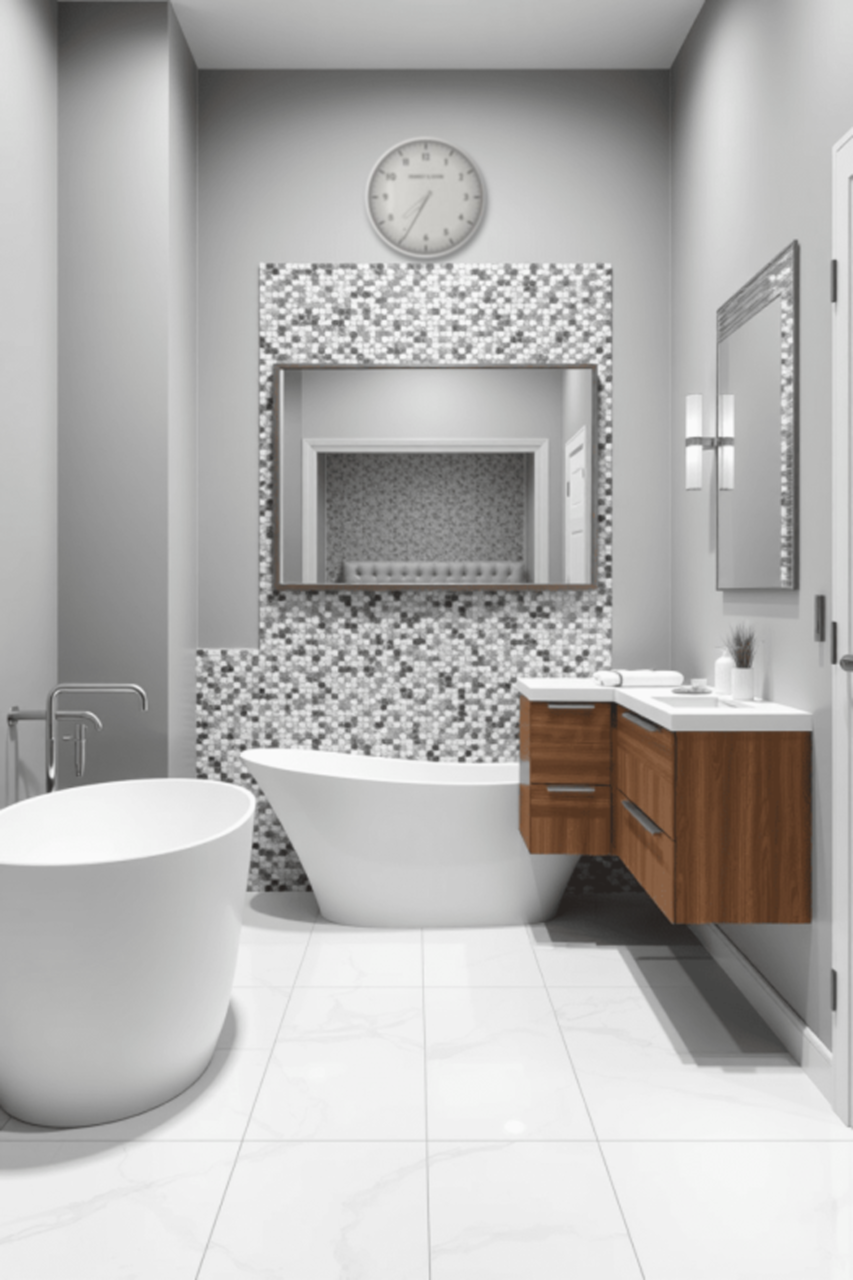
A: 7 h 35 min
